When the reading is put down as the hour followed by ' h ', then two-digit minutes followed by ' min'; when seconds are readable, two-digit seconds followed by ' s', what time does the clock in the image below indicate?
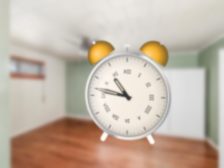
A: 10 h 47 min
